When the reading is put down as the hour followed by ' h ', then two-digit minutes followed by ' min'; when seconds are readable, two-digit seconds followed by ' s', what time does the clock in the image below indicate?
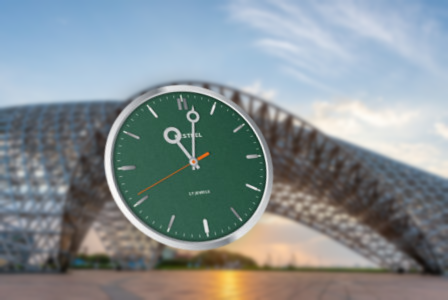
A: 11 h 01 min 41 s
